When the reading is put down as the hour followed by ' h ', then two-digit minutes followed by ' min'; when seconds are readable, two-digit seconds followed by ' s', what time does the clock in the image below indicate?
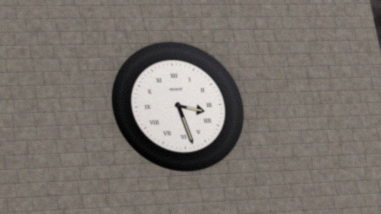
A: 3 h 28 min
